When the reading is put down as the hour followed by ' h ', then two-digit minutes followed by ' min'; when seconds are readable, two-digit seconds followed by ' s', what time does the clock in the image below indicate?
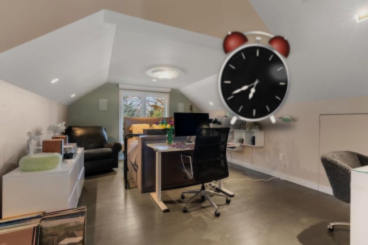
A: 6 h 41 min
